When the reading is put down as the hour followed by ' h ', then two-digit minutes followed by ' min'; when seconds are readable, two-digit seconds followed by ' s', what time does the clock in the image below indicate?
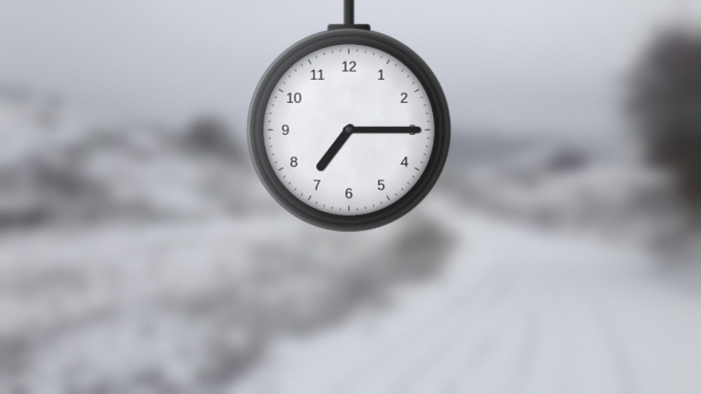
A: 7 h 15 min
